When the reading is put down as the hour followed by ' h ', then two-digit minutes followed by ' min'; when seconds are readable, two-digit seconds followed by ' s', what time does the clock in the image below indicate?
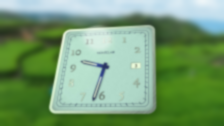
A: 9 h 32 min
